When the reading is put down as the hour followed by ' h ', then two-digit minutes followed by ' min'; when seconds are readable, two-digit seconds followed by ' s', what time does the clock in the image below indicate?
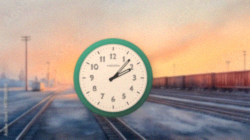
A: 2 h 07 min
